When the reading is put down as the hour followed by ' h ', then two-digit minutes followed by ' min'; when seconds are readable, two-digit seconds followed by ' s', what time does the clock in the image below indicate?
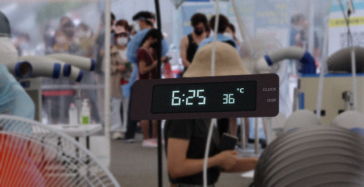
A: 6 h 25 min
